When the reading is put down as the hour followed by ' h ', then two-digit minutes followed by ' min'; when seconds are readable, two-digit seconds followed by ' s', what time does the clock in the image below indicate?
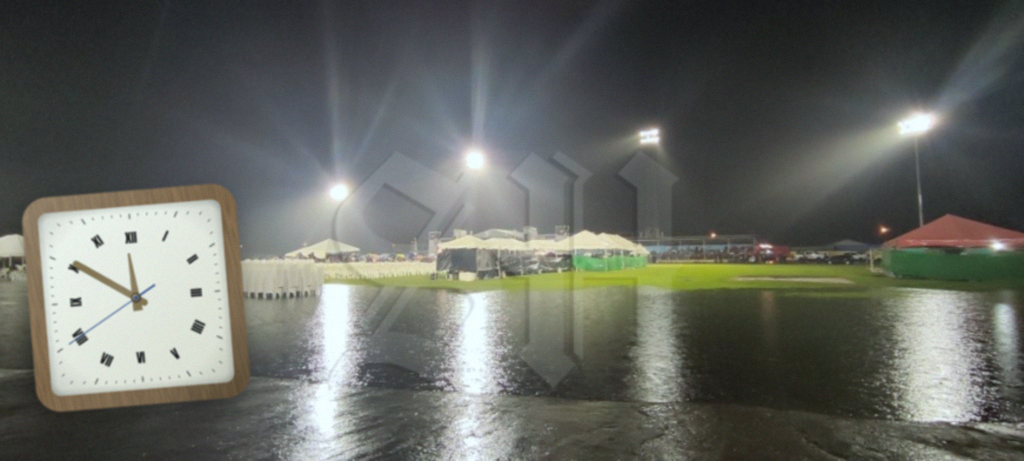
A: 11 h 50 min 40 s
